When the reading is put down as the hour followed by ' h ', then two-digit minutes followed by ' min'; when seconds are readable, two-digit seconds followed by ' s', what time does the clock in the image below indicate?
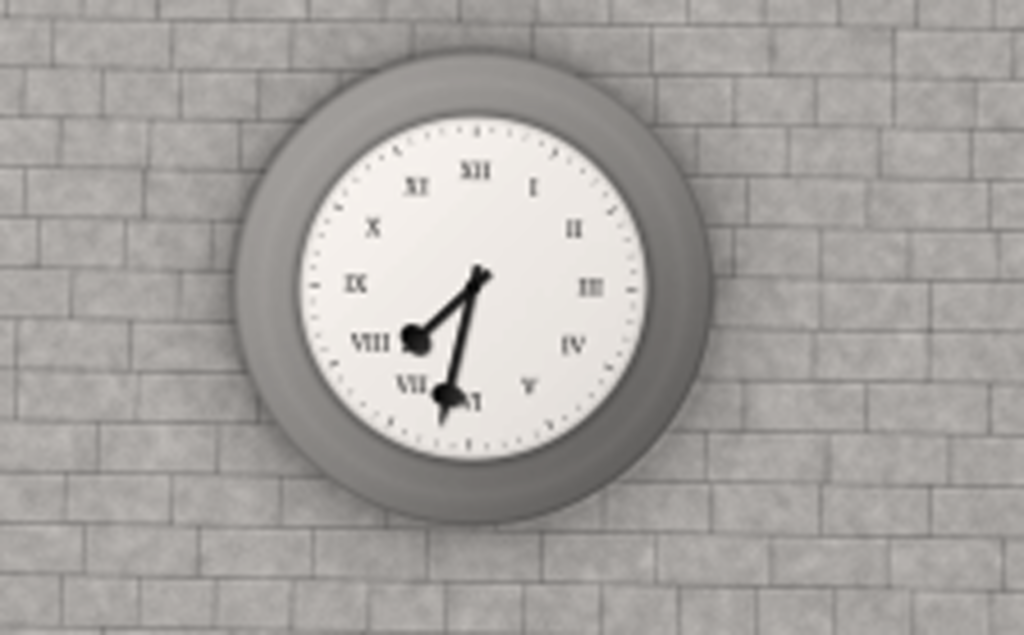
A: 7 h 32 min
